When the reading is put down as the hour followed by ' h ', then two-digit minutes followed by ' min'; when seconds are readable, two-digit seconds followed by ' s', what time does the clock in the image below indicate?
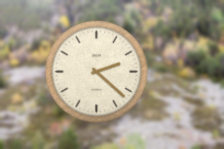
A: 2 h 22 min
